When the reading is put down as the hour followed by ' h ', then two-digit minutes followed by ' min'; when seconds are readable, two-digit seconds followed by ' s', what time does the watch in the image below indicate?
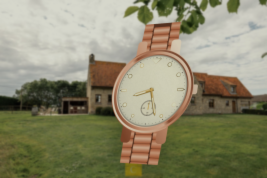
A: 8 h 27 min
